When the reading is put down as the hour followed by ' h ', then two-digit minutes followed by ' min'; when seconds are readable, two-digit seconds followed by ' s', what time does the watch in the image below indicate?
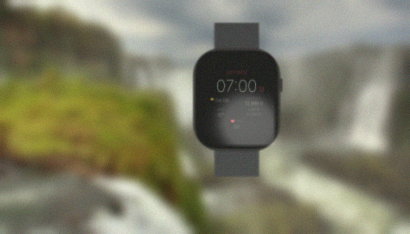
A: 7 h 00 min
